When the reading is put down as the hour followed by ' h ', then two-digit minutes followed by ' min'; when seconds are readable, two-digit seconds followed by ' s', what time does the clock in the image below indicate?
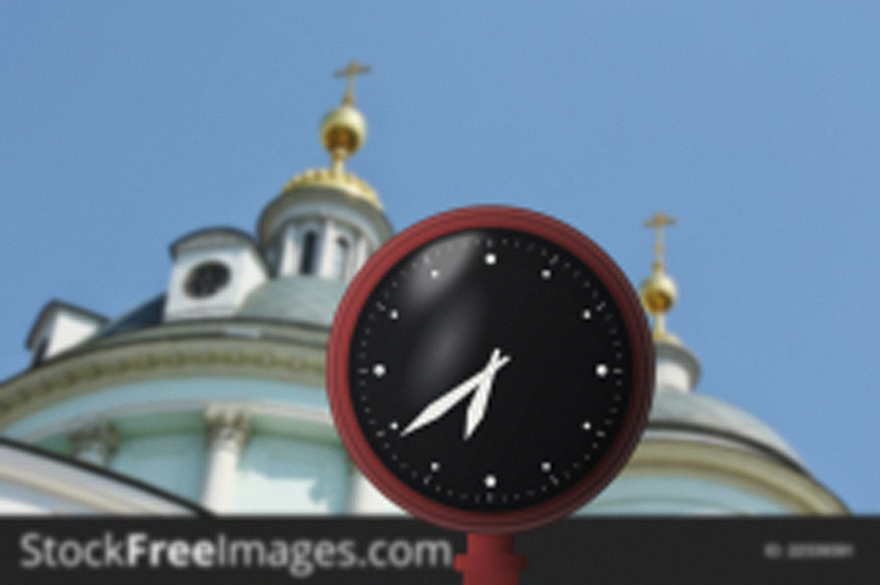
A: 6 h 39 min
